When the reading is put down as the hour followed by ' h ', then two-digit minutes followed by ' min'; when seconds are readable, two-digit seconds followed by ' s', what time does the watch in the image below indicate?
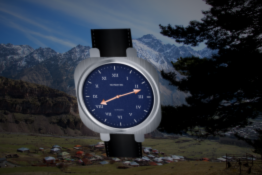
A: 8 h 12 min
